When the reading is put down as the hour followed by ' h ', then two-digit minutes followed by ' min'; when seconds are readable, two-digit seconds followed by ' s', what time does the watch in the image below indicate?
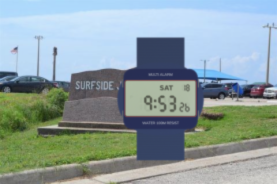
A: 9 h 53 min 26 s
